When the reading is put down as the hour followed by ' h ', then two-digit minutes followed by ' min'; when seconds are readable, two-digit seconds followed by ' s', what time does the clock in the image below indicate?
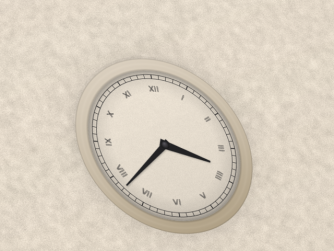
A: 3 h 38 min
